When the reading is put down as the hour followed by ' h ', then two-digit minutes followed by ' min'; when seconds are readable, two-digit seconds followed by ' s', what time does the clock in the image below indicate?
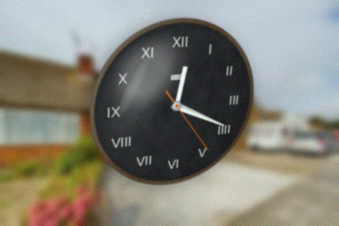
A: 12 h 19 min 24 s
